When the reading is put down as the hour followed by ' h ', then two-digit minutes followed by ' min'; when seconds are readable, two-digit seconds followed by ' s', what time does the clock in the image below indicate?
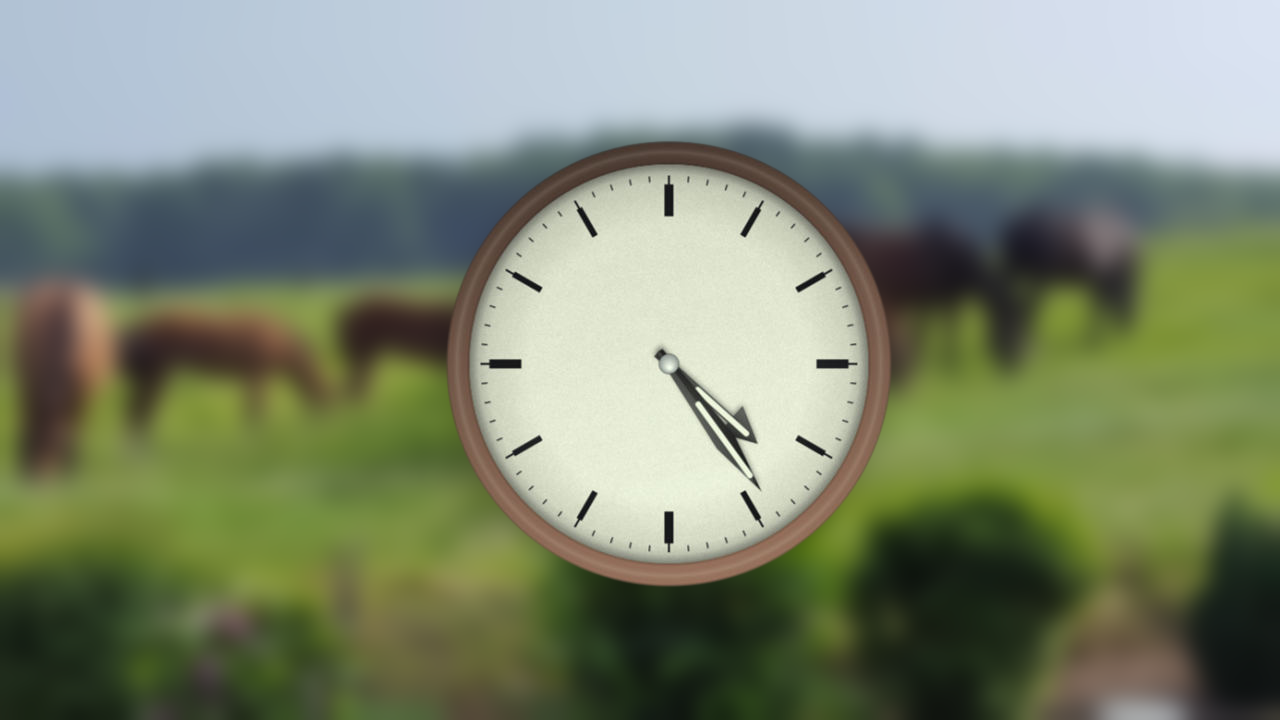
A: 4 h 24 min
